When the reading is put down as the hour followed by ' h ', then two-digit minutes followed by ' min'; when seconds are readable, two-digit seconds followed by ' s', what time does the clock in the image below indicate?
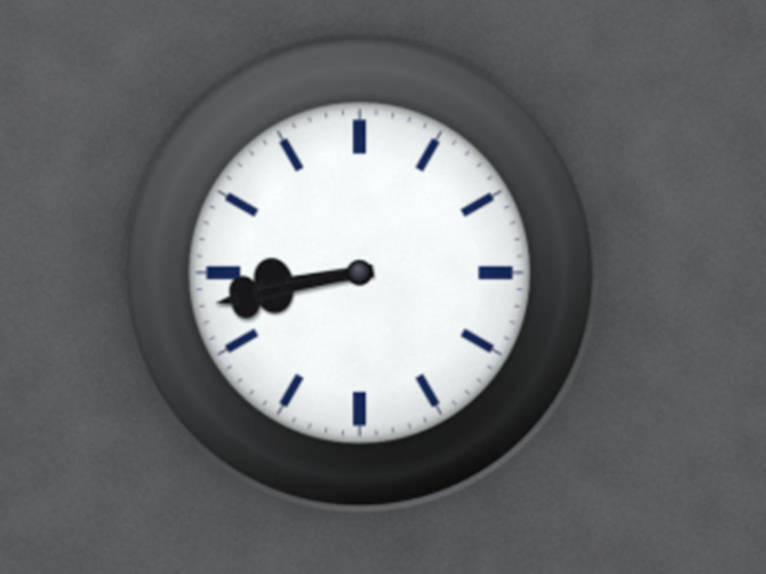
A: 8 h 43 min
